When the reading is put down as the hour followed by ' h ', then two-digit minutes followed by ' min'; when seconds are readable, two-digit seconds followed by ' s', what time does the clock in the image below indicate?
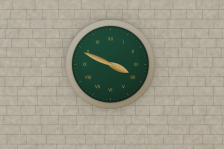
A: 3 h 49 min
